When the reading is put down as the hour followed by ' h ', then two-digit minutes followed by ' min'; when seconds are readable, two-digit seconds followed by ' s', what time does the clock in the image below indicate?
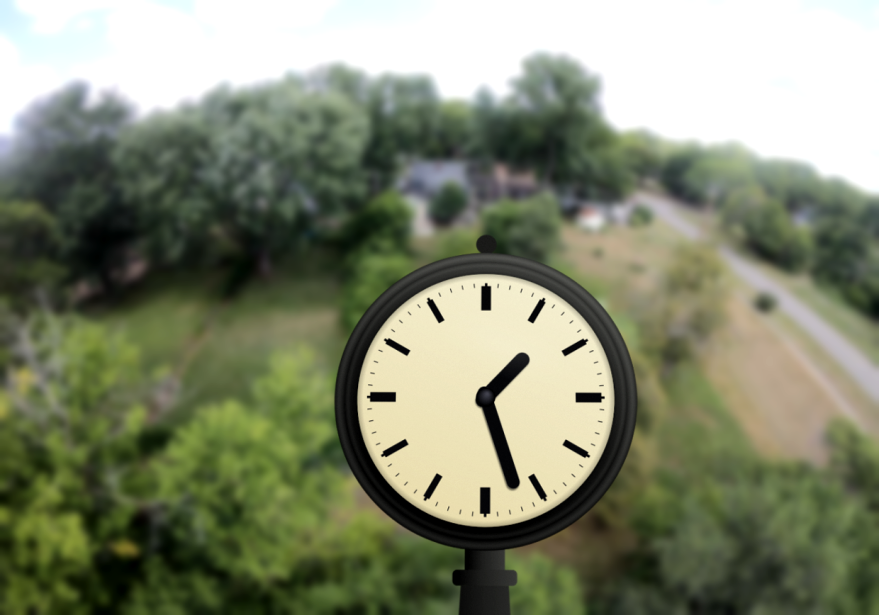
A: 1 h 27 min
